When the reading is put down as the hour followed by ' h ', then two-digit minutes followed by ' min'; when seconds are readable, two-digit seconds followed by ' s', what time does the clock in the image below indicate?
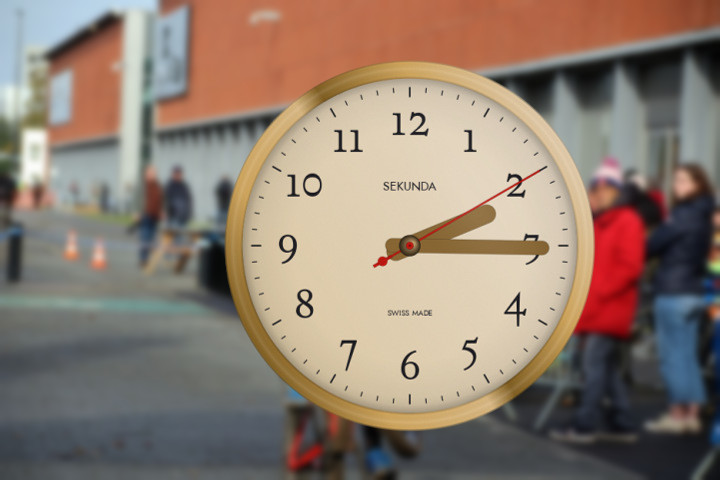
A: 2 h 15 min 10 s
